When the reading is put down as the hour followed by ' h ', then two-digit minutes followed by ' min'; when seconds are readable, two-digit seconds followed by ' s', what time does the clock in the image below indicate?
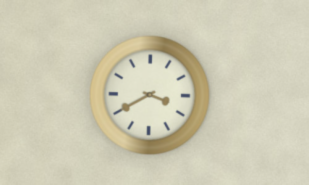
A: 3 h 40 min
